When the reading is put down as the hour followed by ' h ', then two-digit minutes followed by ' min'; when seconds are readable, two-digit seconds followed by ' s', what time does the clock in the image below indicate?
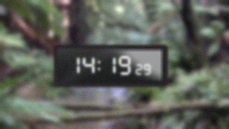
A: 14 h 19 min
